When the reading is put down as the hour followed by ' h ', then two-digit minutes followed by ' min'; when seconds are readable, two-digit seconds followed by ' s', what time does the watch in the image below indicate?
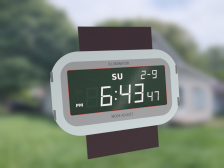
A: 6 h 43 min 47 s
